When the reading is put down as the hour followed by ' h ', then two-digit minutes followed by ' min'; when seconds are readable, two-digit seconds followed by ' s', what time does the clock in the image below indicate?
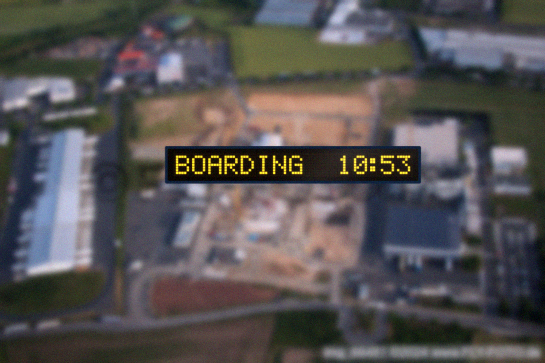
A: 10 h 53 min
